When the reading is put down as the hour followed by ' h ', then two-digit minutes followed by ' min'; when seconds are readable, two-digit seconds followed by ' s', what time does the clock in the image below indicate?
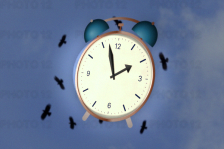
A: 1 h 57 min
